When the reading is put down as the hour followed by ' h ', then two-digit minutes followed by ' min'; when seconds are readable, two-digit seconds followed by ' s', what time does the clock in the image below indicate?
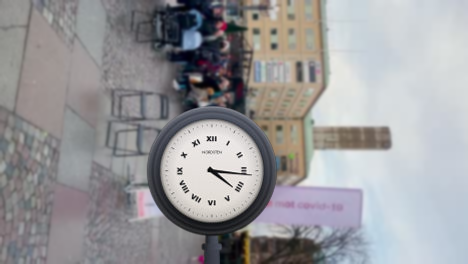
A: 4 h 16 min
